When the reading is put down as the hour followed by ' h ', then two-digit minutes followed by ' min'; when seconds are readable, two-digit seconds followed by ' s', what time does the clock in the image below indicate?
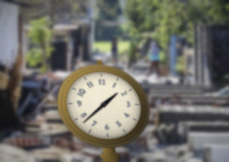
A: 1 h 38 min
